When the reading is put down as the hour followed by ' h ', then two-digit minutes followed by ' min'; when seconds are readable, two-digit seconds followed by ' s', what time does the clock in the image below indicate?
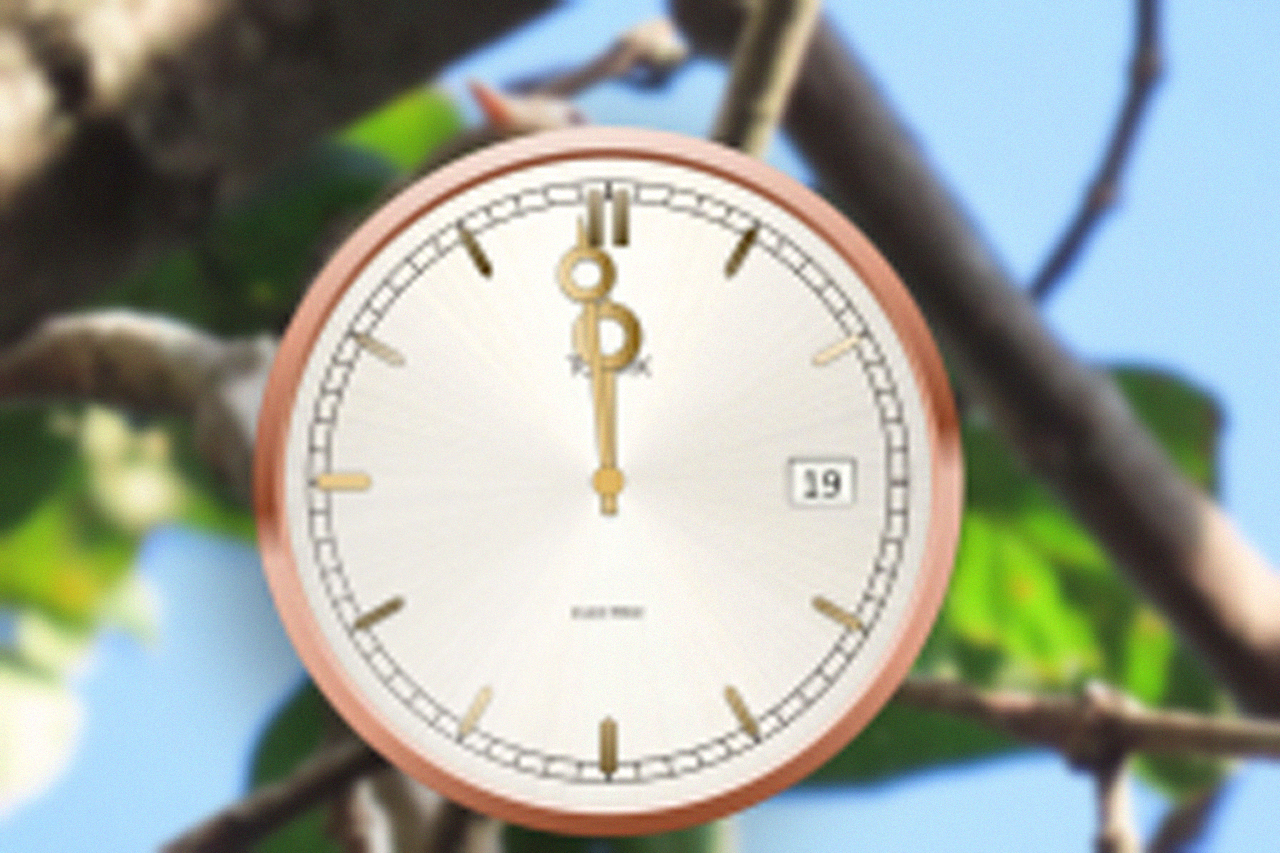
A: 11 h 59 min
